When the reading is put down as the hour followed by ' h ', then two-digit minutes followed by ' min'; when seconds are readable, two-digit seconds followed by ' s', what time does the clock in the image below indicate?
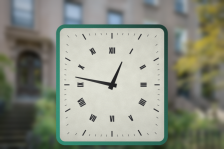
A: 12 h 47 min
